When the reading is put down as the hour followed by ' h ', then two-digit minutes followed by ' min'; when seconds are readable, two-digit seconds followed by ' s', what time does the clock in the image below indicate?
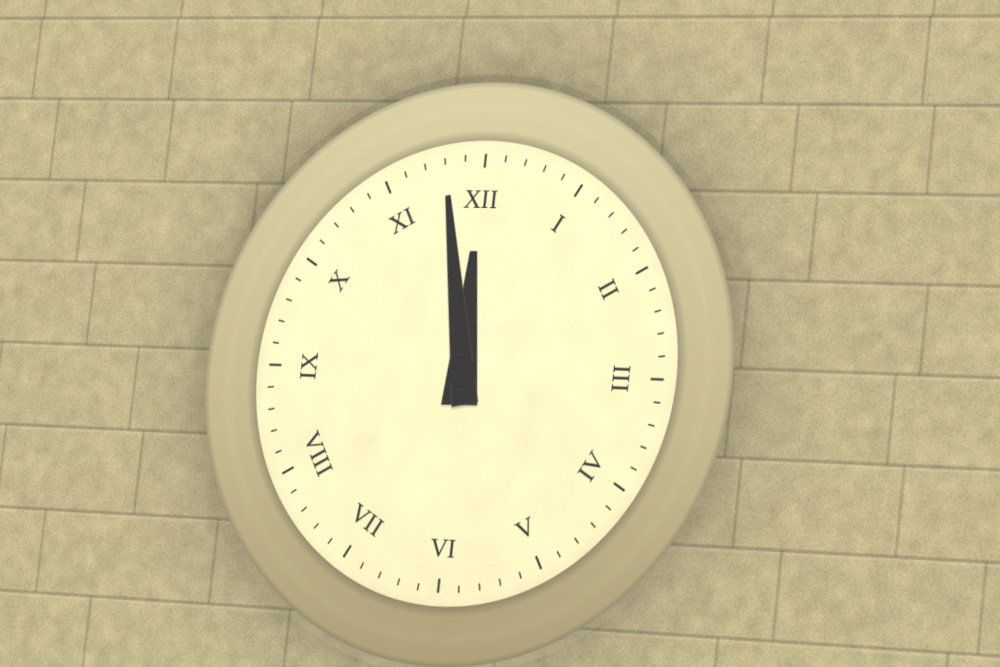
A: 11 h 58 min
